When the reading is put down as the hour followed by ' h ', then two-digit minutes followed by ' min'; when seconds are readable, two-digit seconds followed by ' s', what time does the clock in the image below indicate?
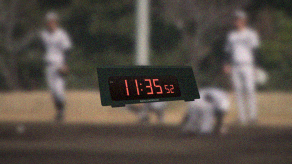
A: 11 h 35 min 52 s
